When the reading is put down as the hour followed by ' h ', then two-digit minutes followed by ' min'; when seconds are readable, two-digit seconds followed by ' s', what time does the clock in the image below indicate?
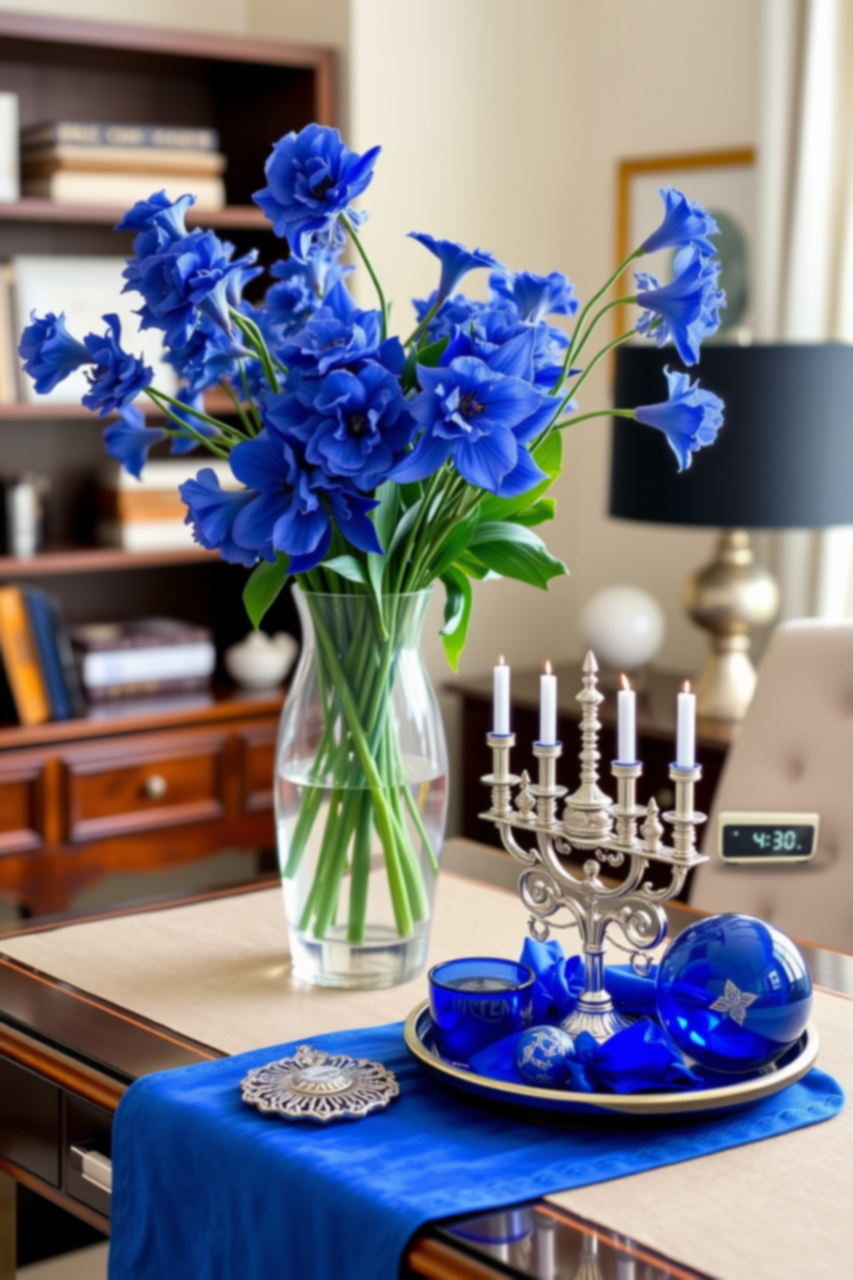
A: 4 h 30 min
